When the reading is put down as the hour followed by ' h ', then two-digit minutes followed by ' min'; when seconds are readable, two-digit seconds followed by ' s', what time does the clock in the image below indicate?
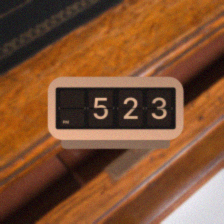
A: 5 h 23 min
